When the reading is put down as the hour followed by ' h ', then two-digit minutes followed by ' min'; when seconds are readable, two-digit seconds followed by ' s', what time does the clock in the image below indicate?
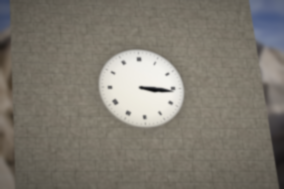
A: 3 h 16 min
